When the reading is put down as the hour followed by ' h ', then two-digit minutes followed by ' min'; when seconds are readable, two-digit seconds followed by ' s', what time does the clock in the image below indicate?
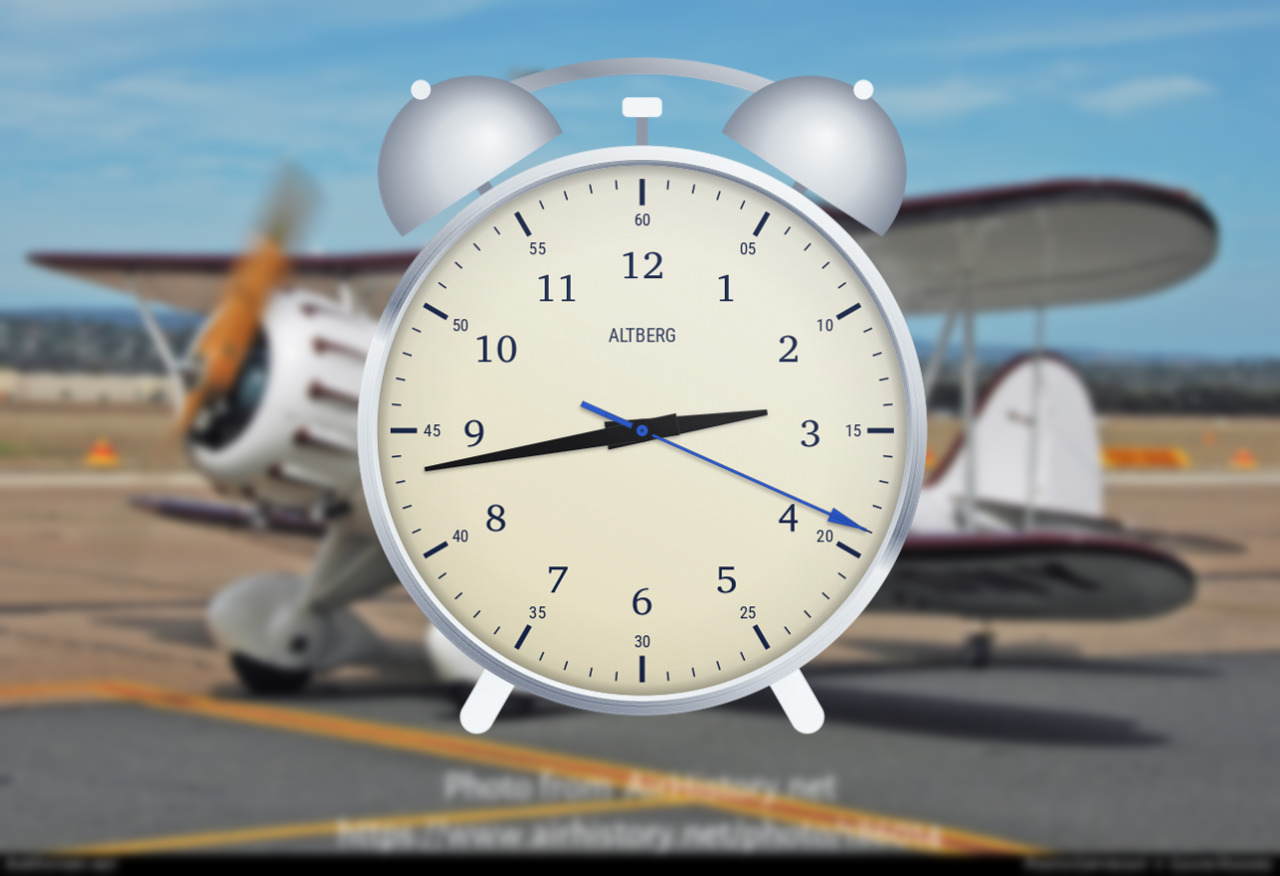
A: 2 h 43 min 19 s
